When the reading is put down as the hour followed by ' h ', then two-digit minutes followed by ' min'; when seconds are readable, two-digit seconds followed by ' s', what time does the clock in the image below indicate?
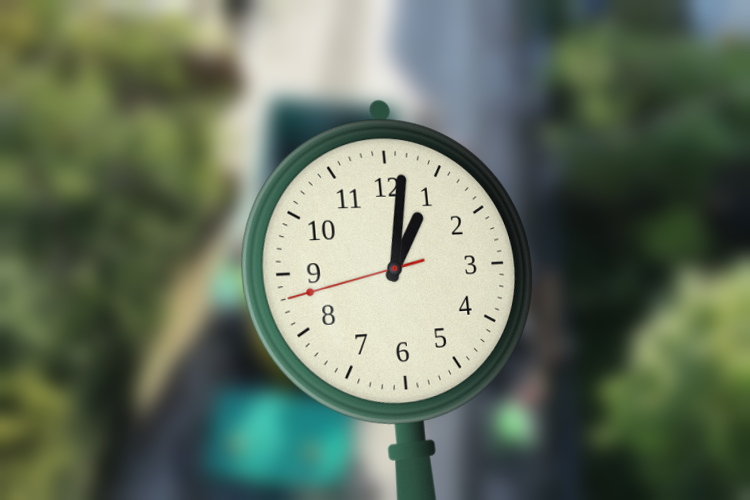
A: 1 h 01 min 43 s
